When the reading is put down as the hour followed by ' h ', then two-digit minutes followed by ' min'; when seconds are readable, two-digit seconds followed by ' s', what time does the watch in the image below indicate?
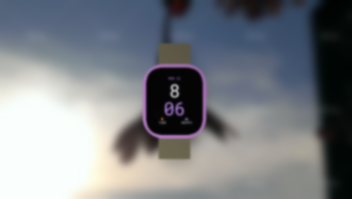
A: 8 h 06 min
